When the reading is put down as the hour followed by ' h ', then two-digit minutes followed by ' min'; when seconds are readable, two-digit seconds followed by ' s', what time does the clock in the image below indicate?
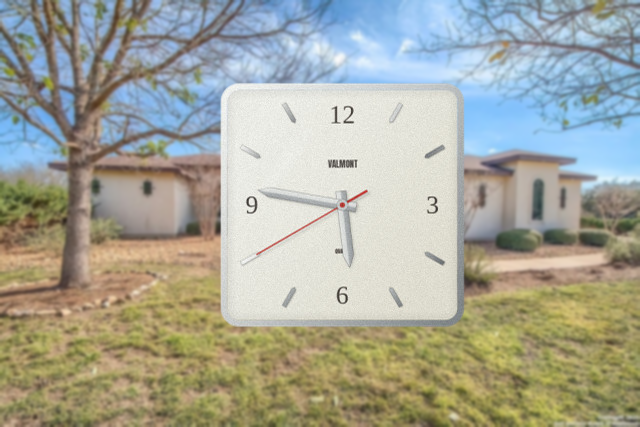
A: 5 h 46 min 40 s
